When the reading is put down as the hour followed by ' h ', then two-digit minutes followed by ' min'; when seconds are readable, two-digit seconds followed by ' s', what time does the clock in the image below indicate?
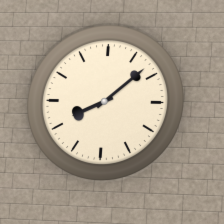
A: 8 h 08 min
